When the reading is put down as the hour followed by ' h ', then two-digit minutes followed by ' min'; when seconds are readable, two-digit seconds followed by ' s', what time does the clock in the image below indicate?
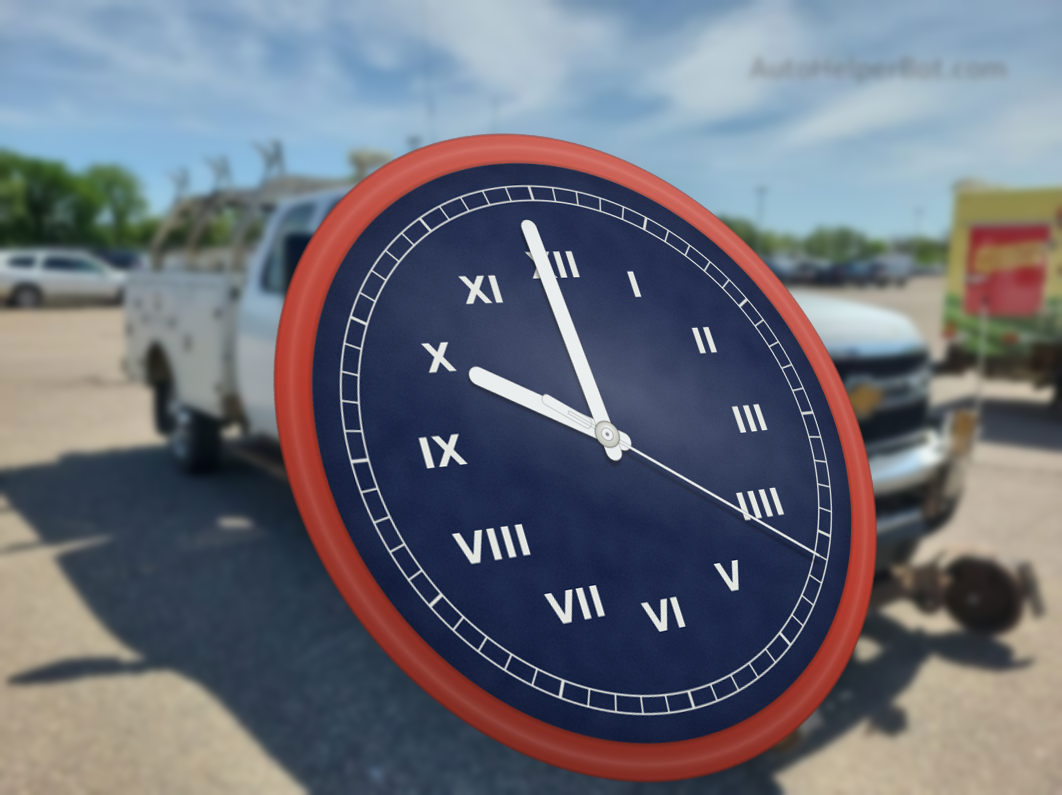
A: 9 h 59 min 21 s
